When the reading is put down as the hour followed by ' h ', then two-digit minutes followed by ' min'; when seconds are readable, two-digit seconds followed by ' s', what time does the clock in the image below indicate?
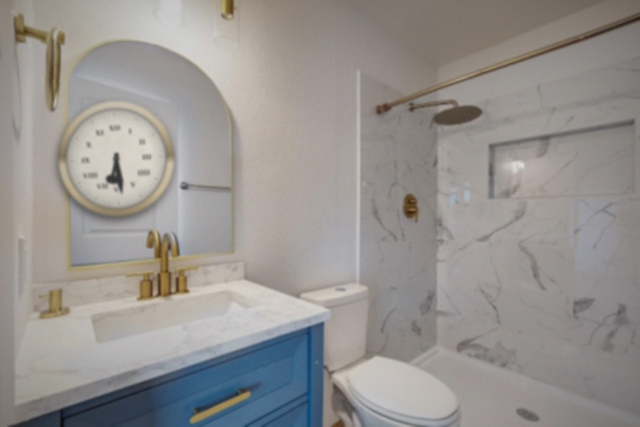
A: 6 h 29 min
